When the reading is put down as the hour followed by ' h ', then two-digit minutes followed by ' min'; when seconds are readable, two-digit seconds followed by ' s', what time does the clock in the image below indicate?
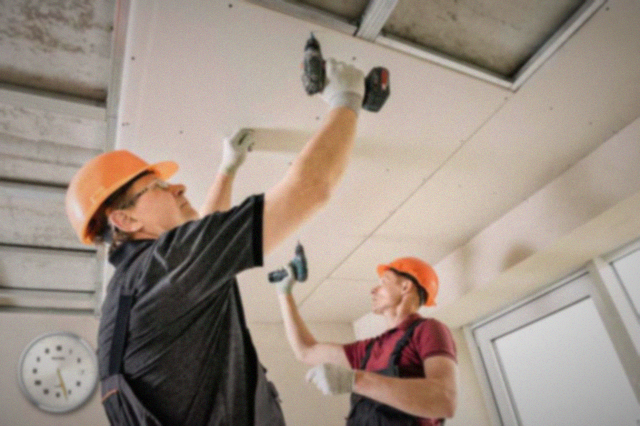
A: 5 h 27 min
